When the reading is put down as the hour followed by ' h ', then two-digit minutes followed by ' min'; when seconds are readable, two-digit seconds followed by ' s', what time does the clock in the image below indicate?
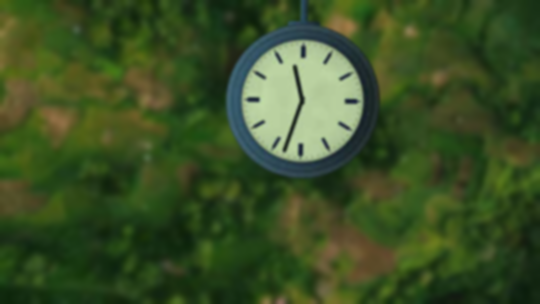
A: 11 h 33 min
